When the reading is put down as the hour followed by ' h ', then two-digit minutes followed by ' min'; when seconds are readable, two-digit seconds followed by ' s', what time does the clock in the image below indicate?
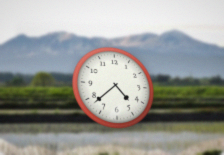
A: 4 h 38 min
